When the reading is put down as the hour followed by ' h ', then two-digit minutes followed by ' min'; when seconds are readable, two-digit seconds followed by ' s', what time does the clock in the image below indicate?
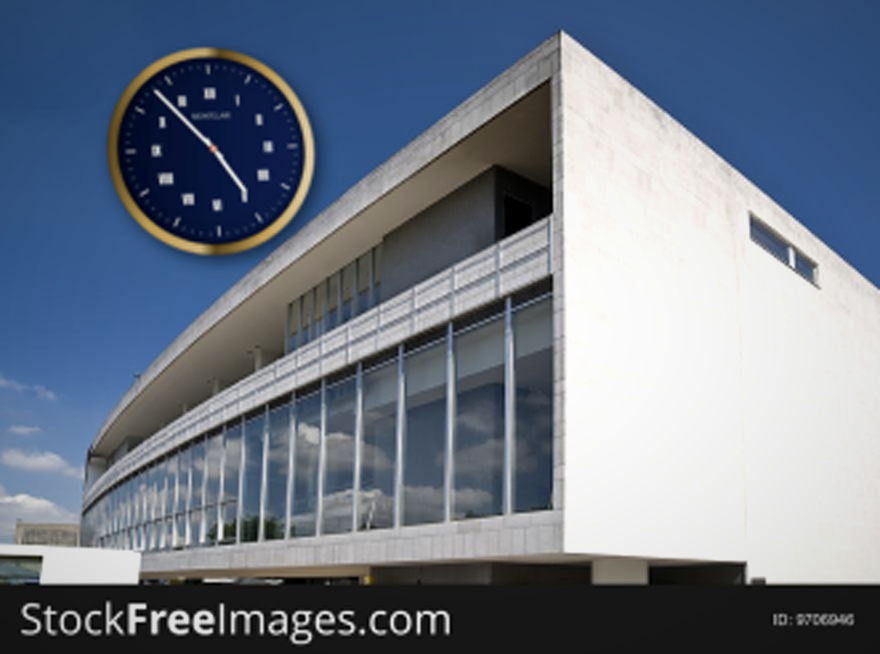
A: 4 h 53 min
